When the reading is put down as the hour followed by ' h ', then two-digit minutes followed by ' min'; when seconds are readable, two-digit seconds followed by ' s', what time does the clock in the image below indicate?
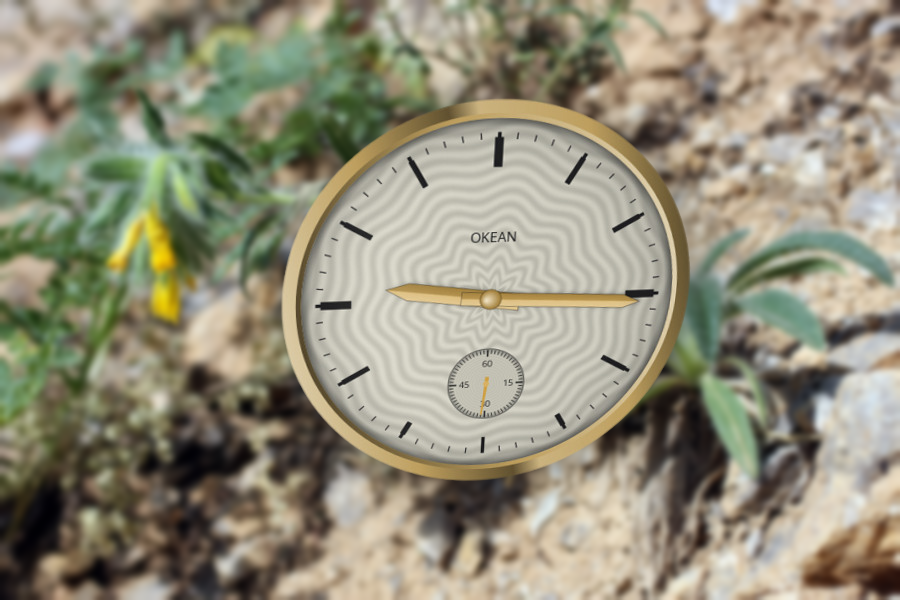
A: 9 h 15 min 31 s
